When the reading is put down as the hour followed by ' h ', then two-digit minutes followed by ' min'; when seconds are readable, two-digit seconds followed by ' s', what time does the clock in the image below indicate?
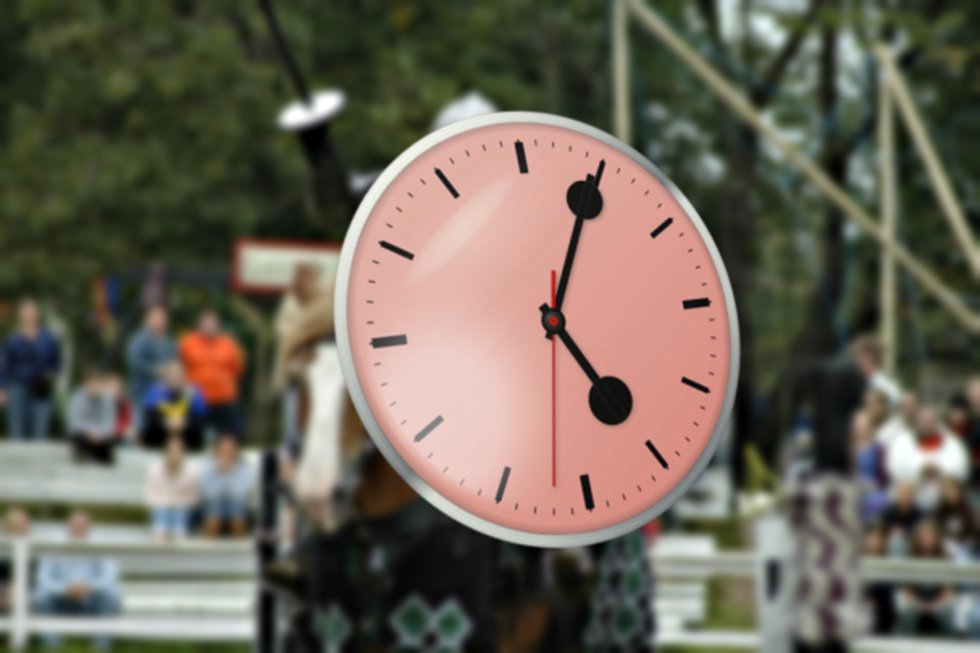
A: 5 h 04 min 32 s
